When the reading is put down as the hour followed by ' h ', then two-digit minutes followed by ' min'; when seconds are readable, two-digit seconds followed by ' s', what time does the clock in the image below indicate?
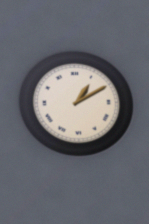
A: 1 h 10 min
